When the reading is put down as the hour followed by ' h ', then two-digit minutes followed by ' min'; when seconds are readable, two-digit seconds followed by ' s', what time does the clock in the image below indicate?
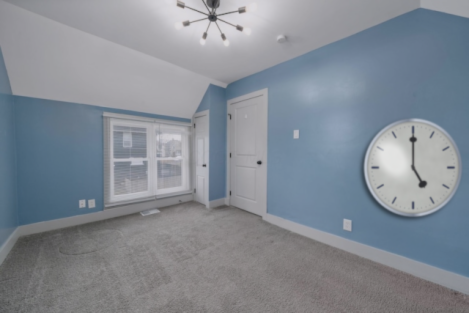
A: 5 h 00 min
